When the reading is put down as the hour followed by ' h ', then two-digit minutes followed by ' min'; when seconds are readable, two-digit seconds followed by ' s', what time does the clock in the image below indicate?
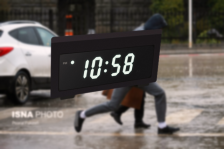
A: 10 h 58 min
